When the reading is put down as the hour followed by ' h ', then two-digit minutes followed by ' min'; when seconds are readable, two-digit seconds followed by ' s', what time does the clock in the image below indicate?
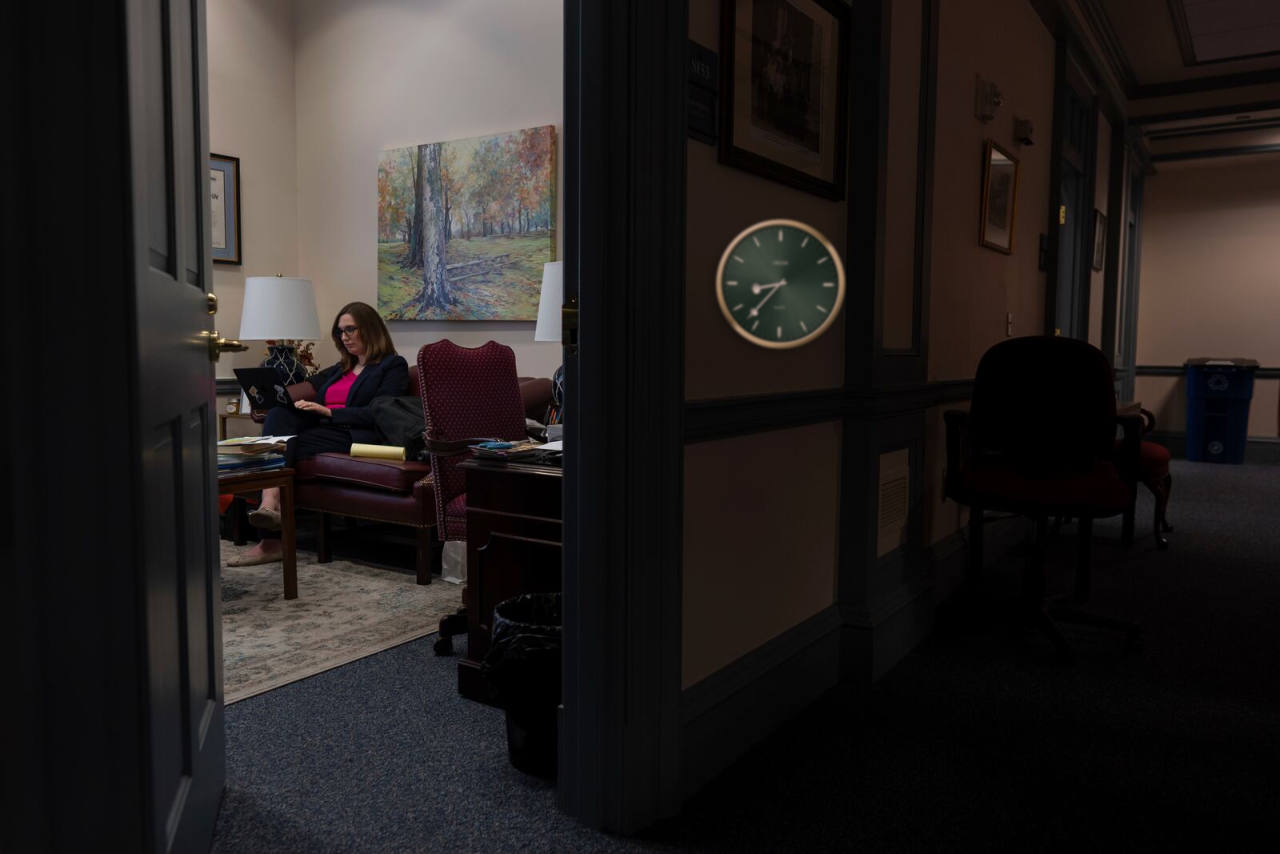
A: 8 h 37 min
